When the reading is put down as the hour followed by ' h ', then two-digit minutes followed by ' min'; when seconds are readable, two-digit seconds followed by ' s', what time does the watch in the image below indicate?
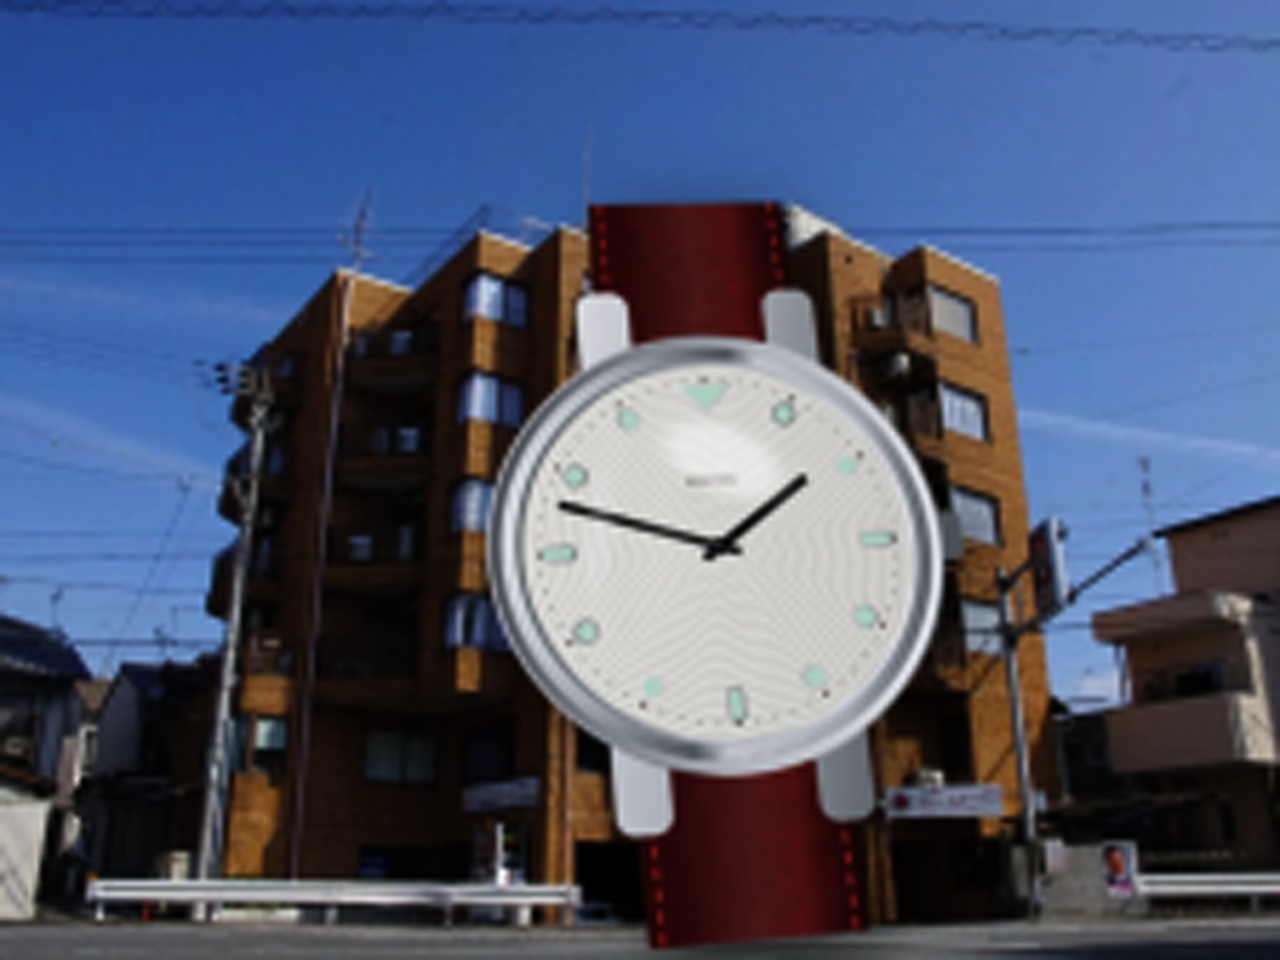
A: 1 h 48 min
